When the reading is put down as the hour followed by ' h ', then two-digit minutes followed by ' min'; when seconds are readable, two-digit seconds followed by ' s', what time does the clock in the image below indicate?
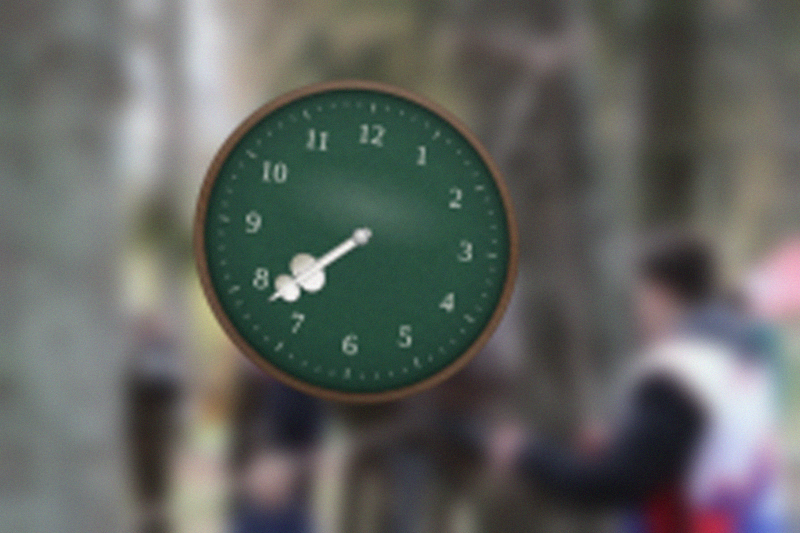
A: 7 h 38 min
